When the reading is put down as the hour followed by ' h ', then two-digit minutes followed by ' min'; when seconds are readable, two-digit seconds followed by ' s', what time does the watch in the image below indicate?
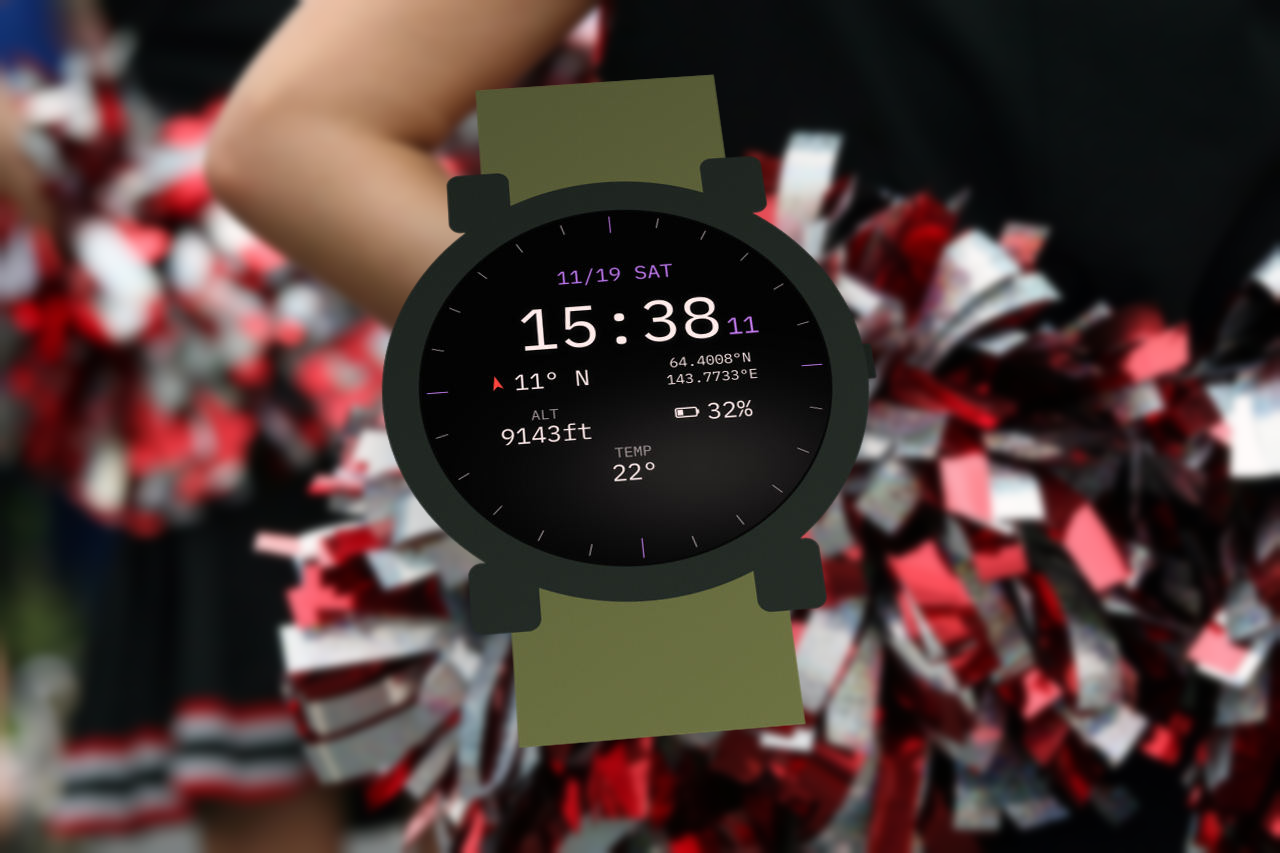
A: 15 h 38 min 11 s
